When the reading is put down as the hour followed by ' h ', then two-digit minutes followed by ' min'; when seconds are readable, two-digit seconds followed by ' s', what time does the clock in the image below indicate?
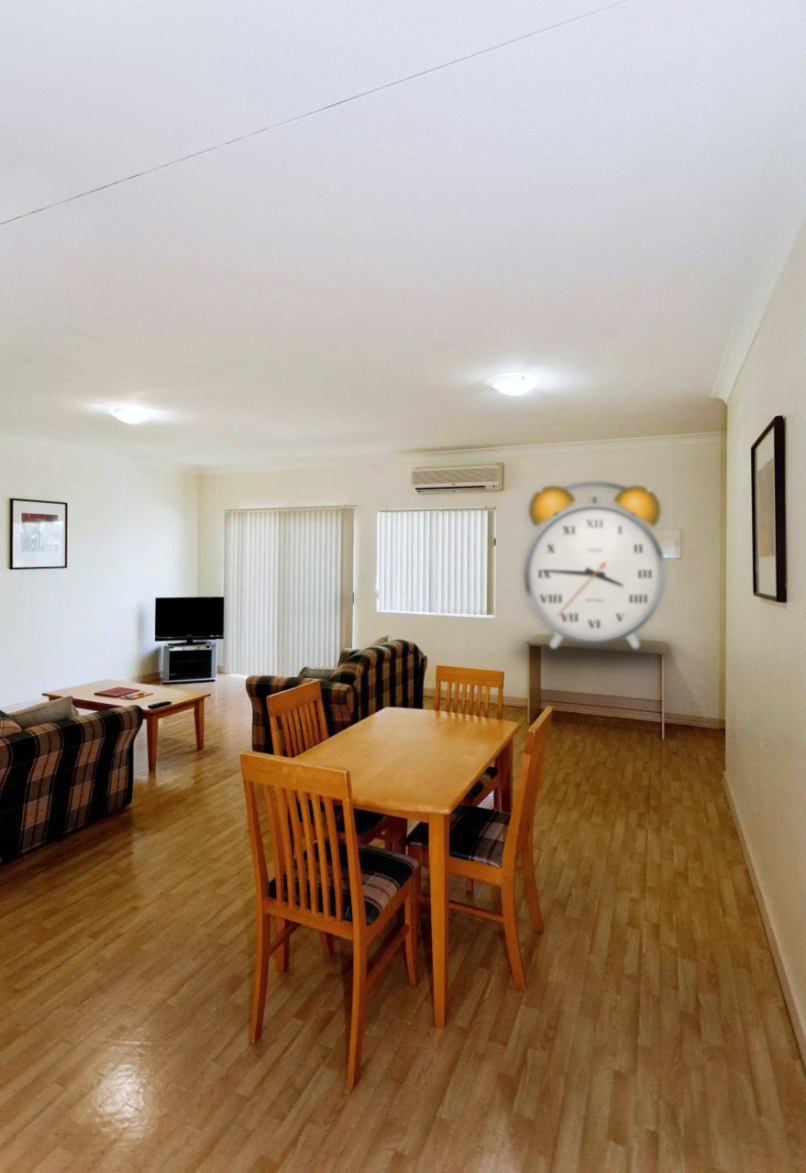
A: 3 h 45 min 37 s
